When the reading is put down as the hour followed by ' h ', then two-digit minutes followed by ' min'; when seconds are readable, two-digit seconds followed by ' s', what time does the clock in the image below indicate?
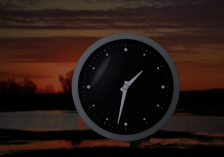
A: 1 h 32 min
